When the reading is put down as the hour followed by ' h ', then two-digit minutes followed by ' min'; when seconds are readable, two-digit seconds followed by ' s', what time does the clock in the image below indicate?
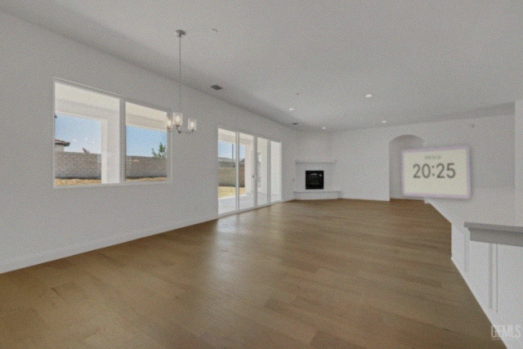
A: 20 h 25 min
